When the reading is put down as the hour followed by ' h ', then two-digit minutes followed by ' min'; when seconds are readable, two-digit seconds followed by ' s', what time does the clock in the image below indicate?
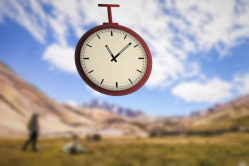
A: 11 h 08 min
